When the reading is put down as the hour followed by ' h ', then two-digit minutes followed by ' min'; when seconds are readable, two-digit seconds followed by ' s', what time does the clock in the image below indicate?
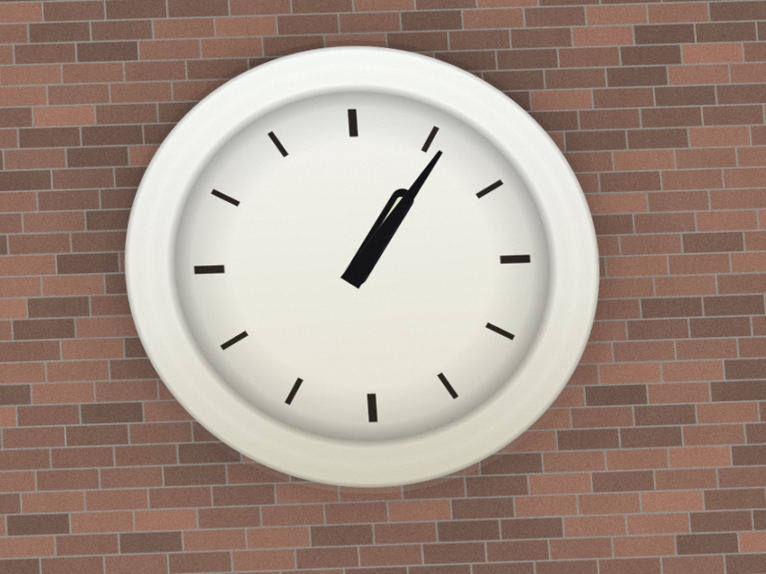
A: 1 h 06 min
